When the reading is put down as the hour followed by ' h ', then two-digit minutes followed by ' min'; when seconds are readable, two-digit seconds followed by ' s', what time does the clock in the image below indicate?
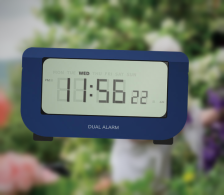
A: 11 h 56 min 22 s
